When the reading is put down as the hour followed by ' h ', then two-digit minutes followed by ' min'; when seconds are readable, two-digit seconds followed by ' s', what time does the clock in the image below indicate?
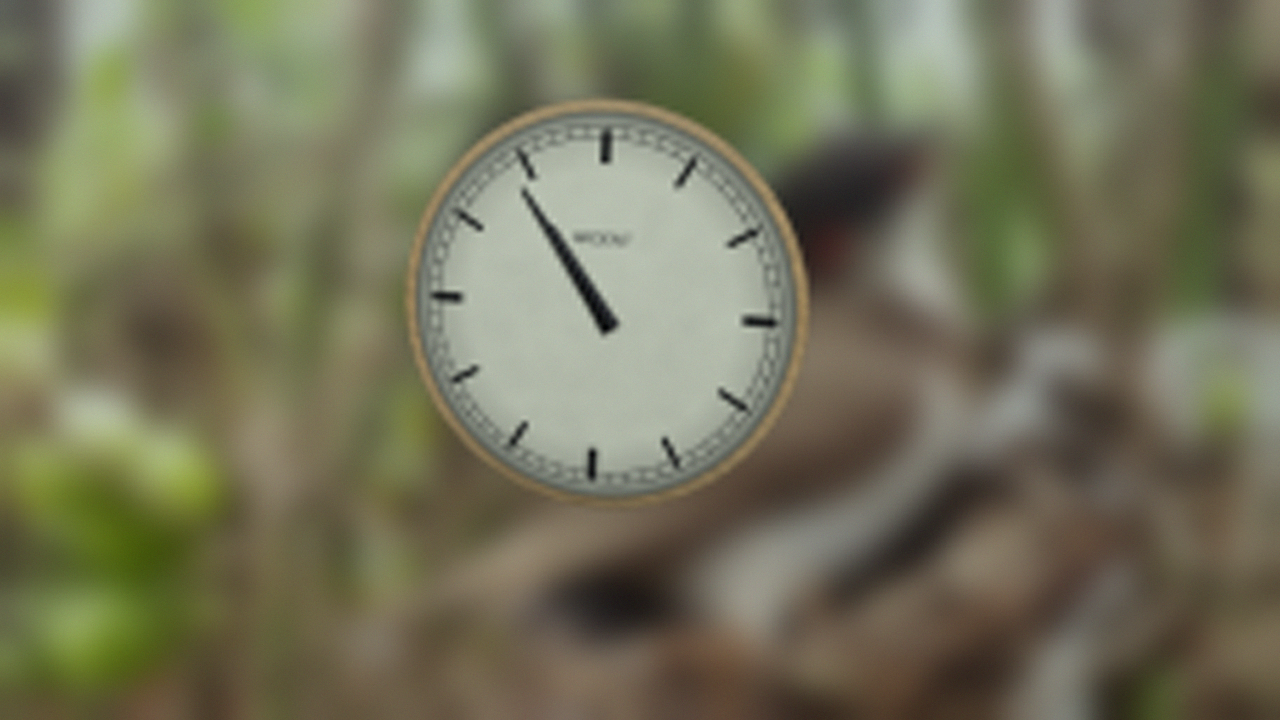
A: 10 h 54 min
